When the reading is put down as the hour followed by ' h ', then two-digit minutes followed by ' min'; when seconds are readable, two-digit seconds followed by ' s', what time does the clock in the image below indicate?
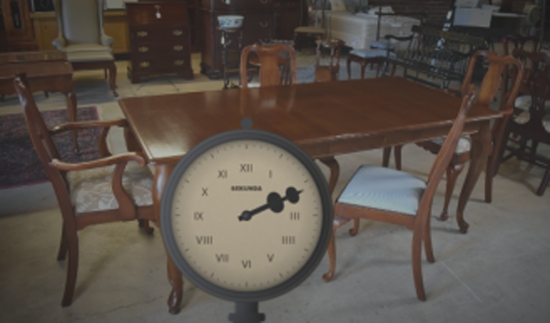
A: 2 h 11 min
